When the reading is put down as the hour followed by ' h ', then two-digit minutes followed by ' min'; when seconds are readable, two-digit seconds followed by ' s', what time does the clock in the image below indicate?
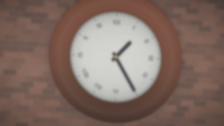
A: 1 h 25 min
